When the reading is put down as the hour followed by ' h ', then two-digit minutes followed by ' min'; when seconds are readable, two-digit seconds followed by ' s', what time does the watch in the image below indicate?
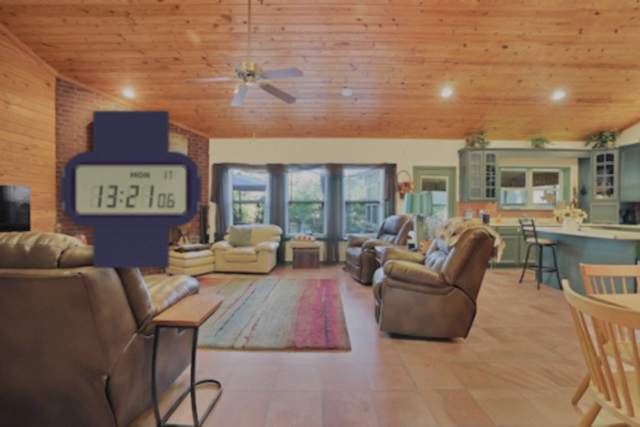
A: 13 h 21 min 06 s
